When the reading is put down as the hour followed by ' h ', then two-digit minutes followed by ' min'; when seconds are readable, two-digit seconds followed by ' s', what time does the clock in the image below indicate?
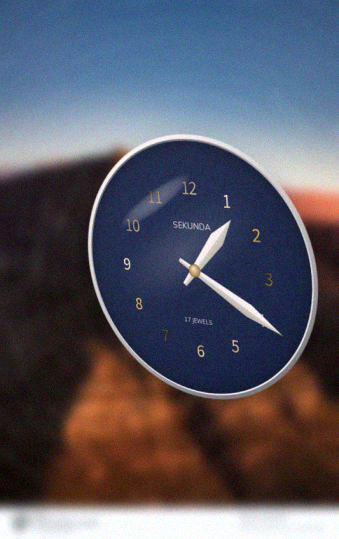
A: 1 h 20 min
